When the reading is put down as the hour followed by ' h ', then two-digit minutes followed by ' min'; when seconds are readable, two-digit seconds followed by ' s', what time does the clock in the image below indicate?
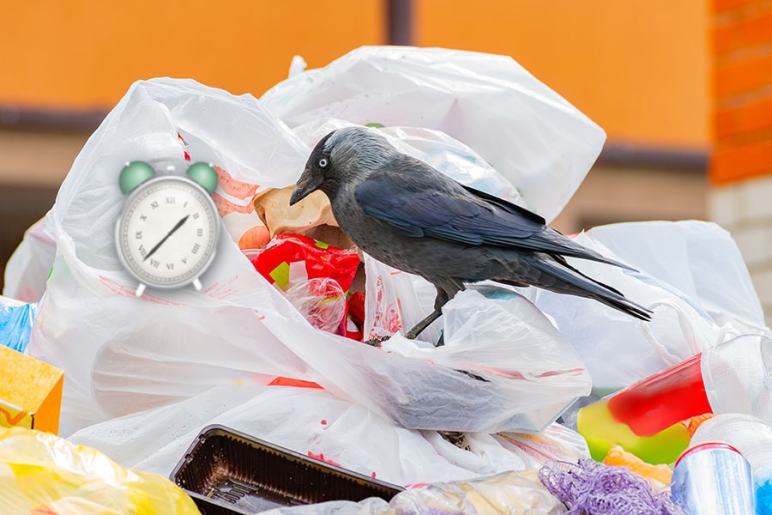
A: 1 h 38 min
